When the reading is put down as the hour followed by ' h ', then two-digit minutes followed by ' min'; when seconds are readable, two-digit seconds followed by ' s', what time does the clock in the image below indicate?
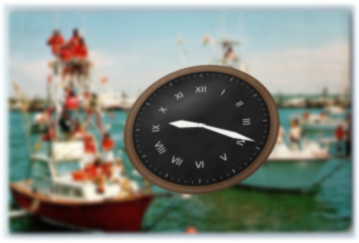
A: 9 h 19 min
